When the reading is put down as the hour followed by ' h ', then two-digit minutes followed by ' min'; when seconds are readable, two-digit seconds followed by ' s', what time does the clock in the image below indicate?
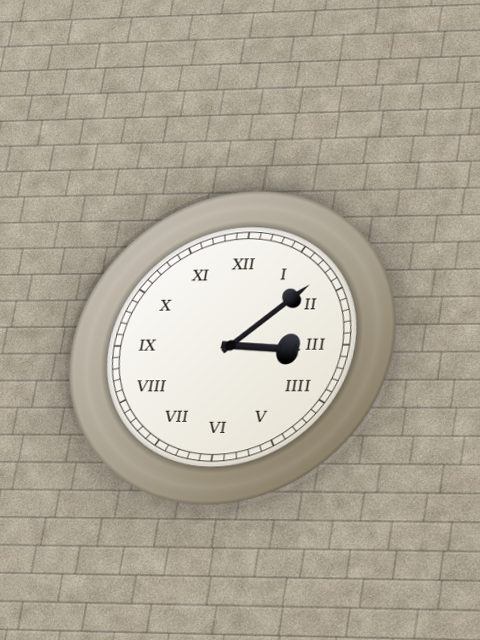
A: 3 h 08 min
